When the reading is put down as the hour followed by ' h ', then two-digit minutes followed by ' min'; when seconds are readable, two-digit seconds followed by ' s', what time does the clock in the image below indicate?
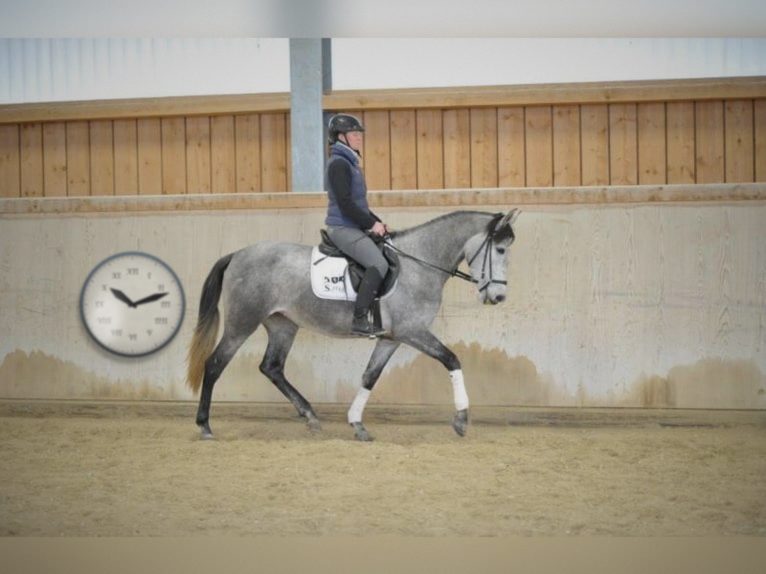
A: 10 h 12 min
